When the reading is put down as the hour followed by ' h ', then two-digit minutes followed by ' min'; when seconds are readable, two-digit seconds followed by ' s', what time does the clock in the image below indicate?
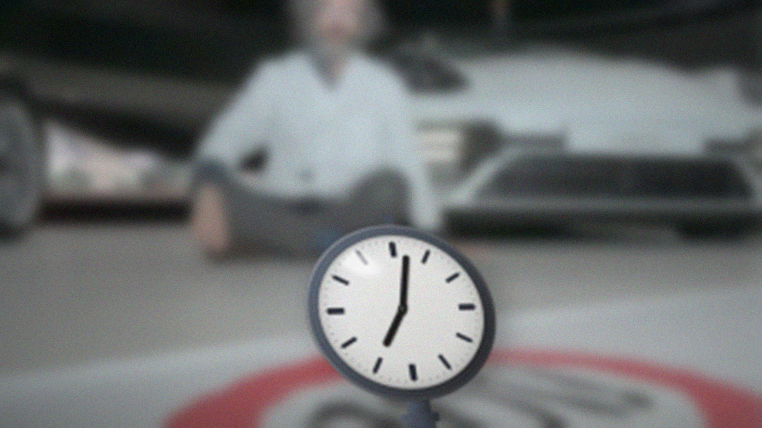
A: 7 h 02 min
